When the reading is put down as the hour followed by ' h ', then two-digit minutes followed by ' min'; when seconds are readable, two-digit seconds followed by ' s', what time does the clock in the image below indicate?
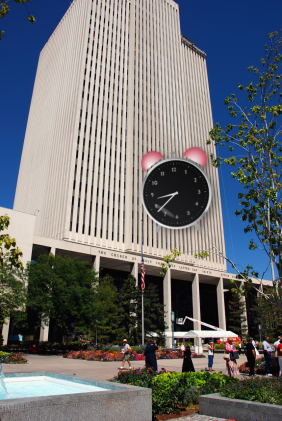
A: 8 h 38 min
